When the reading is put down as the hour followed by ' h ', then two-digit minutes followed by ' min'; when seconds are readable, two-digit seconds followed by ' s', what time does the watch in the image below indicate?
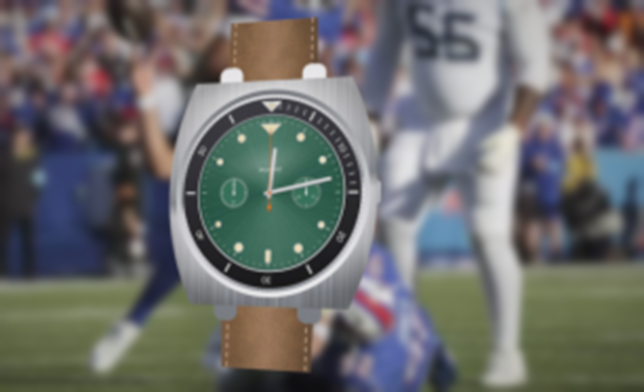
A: 12 h 13 min
